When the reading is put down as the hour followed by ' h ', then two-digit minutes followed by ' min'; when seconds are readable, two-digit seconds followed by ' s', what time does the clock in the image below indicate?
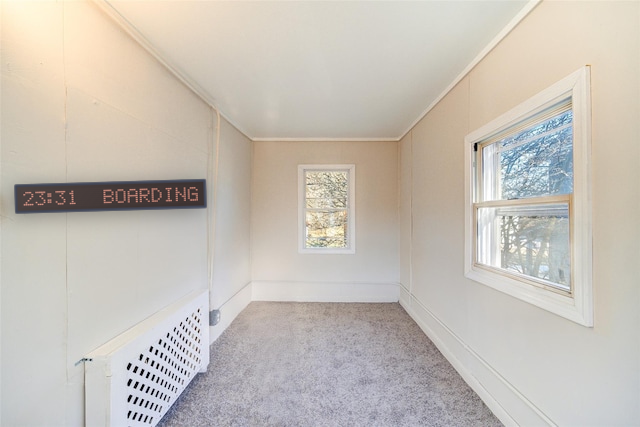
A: 23 h 31 min
